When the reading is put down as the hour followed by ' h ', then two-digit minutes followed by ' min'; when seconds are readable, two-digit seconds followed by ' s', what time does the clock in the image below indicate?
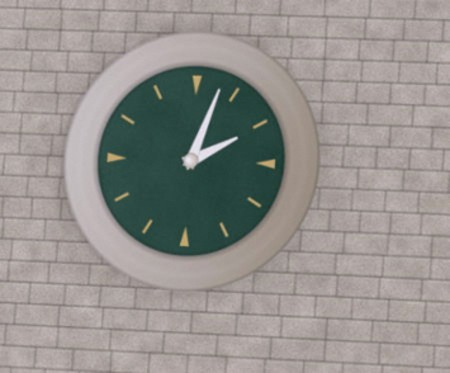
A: 2 h 03 min
